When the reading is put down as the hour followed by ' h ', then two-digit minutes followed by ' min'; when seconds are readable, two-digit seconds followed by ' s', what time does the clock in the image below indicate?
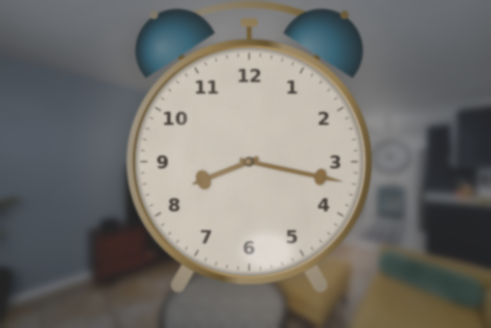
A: 8 h 17 min
